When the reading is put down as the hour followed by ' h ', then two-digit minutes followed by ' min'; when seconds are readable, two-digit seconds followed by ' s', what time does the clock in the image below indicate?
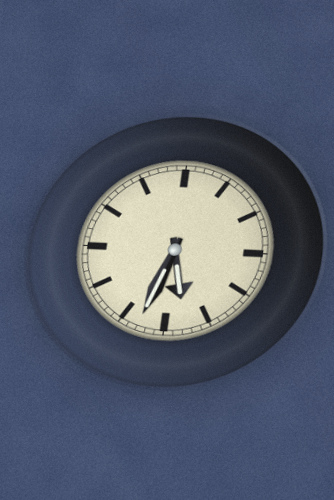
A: 5 h 33 min
